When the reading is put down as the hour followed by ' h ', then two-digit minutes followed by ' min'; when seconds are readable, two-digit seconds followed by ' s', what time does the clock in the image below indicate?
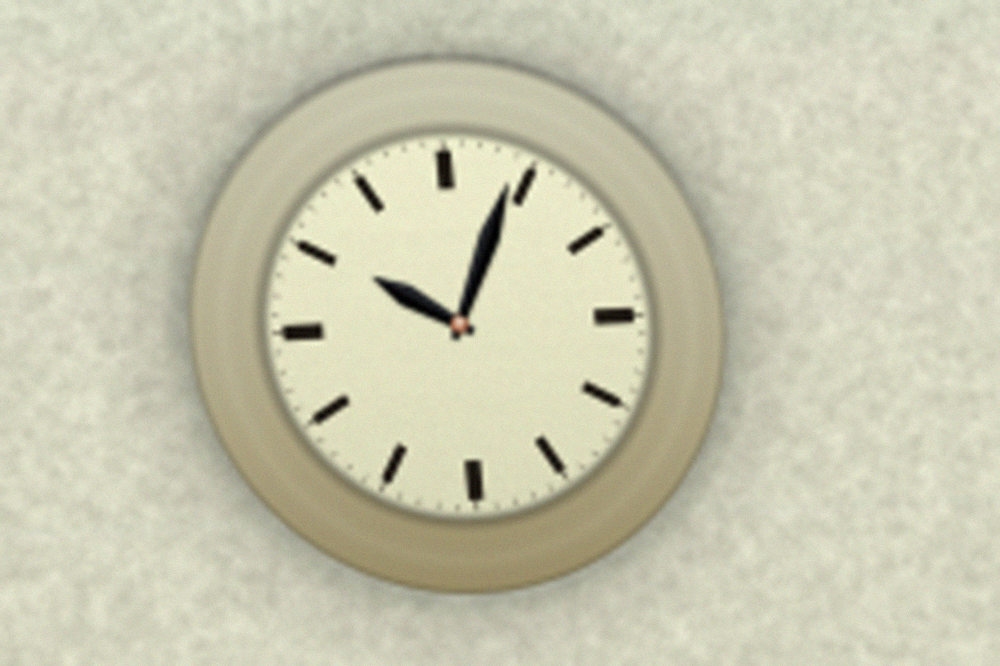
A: 10 h 04 min
